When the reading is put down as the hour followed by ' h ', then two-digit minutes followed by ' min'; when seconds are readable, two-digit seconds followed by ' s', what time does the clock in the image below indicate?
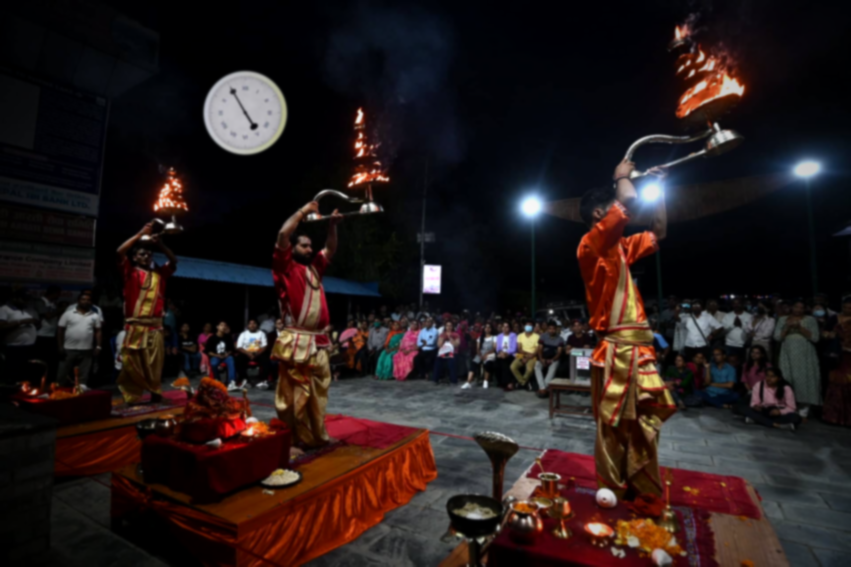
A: 4 h 55 min
